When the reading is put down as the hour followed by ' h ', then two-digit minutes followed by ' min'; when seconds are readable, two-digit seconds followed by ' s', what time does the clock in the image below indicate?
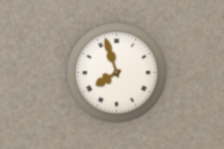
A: 7 h 57 min
